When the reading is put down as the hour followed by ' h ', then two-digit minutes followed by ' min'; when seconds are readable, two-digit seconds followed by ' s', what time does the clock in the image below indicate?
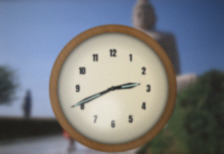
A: 2 h 41 min
